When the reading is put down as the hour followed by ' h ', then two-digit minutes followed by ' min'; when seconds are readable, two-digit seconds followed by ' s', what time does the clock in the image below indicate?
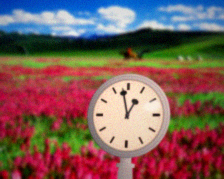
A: 12 h 58 min
